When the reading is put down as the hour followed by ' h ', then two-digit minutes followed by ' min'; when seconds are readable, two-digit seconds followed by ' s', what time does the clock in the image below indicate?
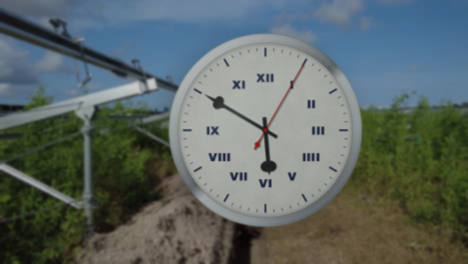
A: 5 h 50 min 05 s
